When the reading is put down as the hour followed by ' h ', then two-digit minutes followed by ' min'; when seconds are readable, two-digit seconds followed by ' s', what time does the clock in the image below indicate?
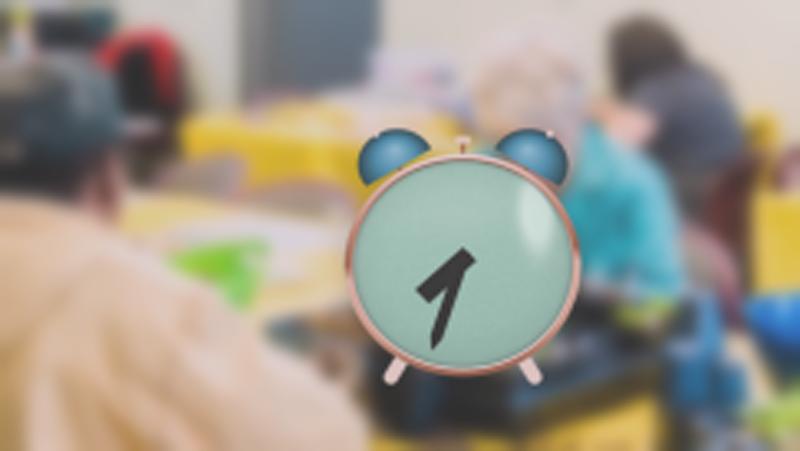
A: 7 h 33 min
